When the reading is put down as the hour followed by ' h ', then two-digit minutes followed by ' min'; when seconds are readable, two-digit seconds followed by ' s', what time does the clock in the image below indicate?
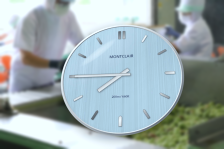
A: 7 h 45 min
